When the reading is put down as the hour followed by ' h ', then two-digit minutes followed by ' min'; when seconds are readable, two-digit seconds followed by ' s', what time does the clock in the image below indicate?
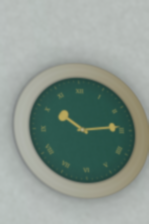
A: 10 h 14 min
